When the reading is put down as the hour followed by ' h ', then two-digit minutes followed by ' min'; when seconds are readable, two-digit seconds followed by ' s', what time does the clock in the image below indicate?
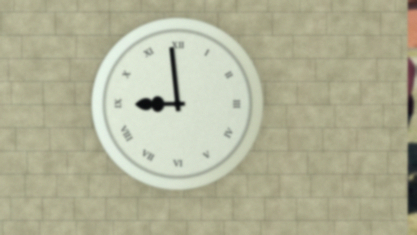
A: 8 h 59 min
